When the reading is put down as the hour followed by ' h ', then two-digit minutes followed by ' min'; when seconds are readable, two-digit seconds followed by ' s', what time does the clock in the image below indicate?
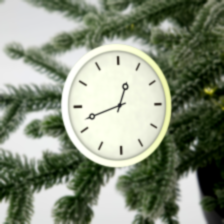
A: 12 h 42 min
